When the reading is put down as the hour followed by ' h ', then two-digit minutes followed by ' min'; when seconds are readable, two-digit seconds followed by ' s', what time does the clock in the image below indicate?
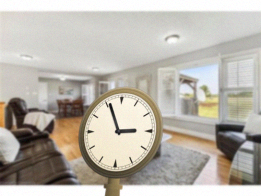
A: 2 h 56 min
